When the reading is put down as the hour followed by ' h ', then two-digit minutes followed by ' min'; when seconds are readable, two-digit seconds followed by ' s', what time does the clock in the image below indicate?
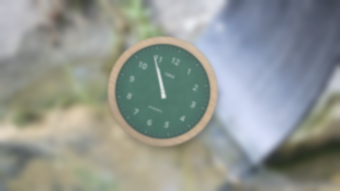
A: 10 h 54 min
